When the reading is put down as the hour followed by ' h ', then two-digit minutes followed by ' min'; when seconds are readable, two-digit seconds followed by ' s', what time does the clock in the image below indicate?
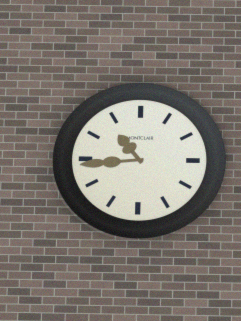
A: 10 h 44 min
